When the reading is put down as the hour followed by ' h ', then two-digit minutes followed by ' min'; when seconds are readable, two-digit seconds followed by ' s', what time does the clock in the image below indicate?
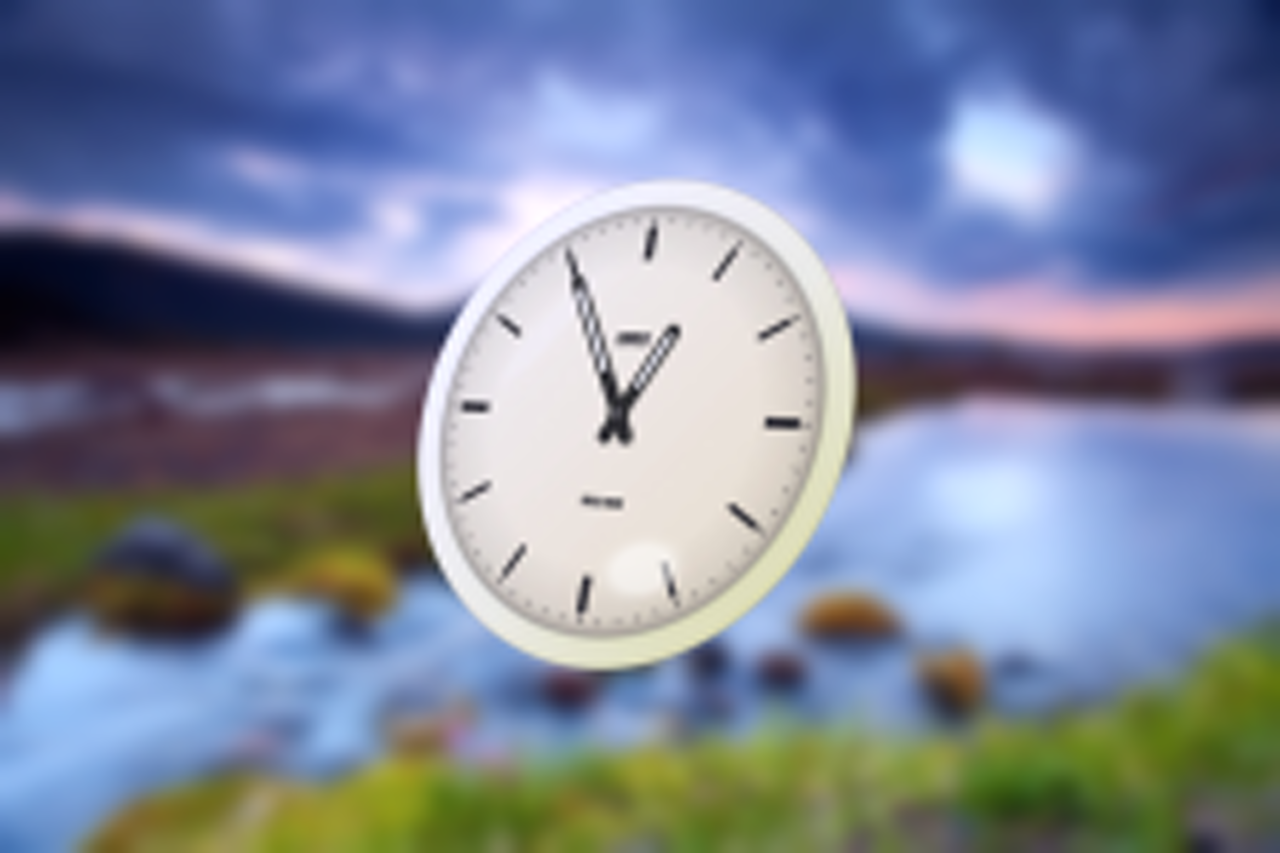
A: 12 h 55 min
